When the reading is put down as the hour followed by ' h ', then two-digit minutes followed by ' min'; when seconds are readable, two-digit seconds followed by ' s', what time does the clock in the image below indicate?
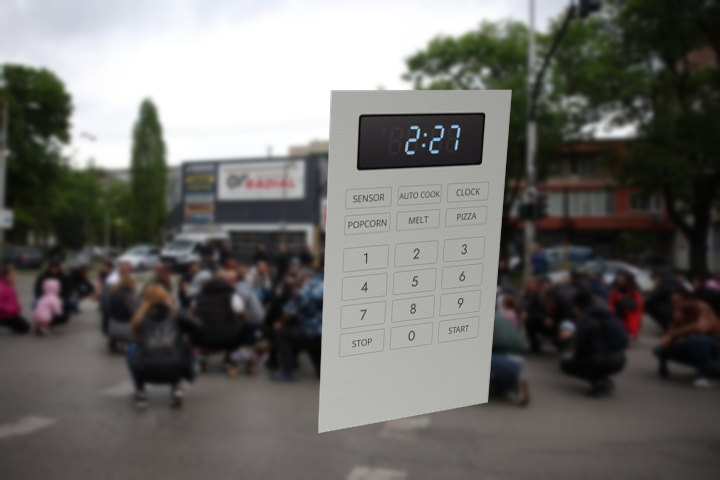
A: 2 h 27 min
